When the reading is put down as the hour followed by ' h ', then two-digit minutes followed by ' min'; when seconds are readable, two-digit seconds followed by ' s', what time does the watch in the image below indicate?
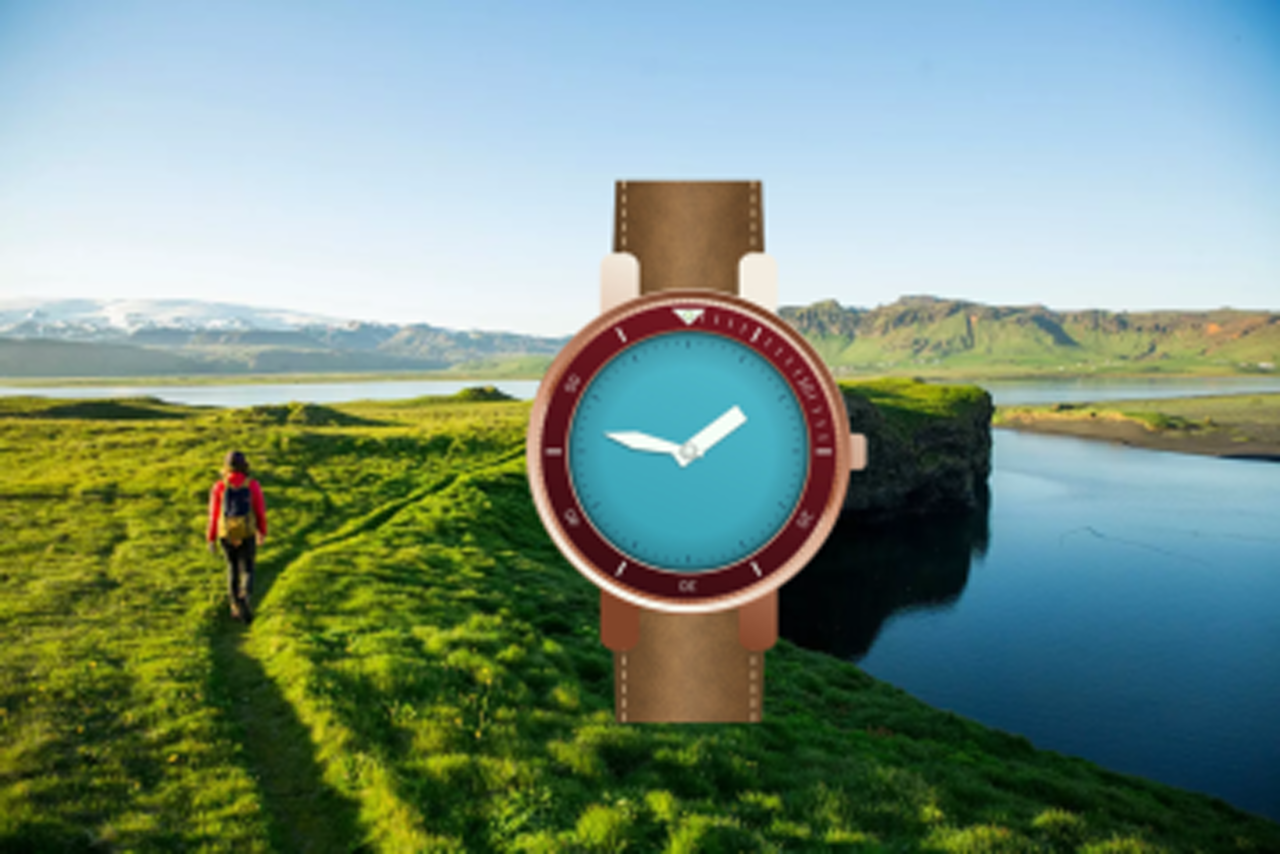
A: 1 h 47 min
